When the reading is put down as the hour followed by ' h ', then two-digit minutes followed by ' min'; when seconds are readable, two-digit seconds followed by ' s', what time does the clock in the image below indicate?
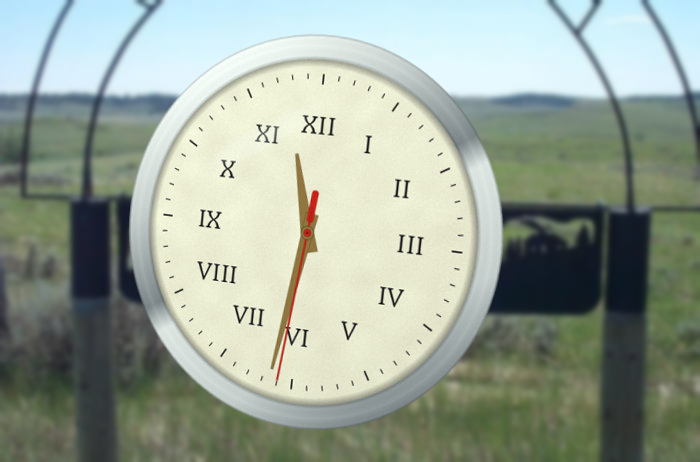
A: 11 h 31 min 31 s
